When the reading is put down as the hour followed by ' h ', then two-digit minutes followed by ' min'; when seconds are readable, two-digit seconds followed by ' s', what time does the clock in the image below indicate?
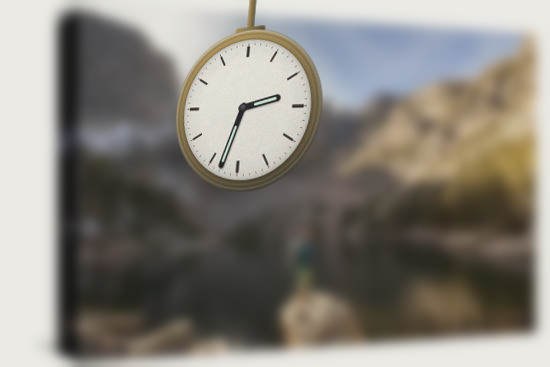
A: 2 h 33 min
